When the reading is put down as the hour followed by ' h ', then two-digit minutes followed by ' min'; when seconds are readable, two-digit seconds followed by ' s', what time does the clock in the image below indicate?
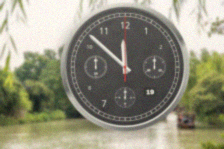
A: 11 h 52 min
